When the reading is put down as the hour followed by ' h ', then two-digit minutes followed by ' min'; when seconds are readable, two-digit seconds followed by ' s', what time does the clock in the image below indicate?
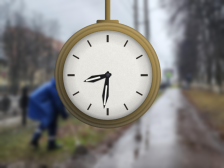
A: 8 h 31 min
